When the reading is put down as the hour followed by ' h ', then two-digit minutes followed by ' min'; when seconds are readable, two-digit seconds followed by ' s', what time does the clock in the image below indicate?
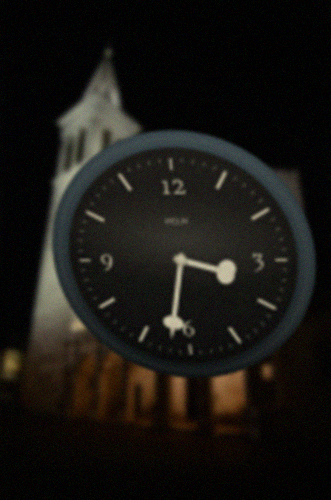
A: 3 h 32 min
